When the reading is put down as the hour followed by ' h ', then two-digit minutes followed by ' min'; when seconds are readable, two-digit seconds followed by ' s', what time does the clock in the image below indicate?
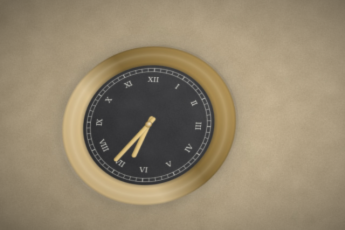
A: 6 h 36 min
